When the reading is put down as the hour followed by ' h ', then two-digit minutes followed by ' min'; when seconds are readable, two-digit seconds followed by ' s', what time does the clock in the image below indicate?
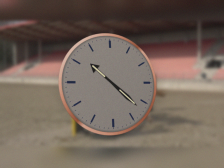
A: 10 h 22 min
